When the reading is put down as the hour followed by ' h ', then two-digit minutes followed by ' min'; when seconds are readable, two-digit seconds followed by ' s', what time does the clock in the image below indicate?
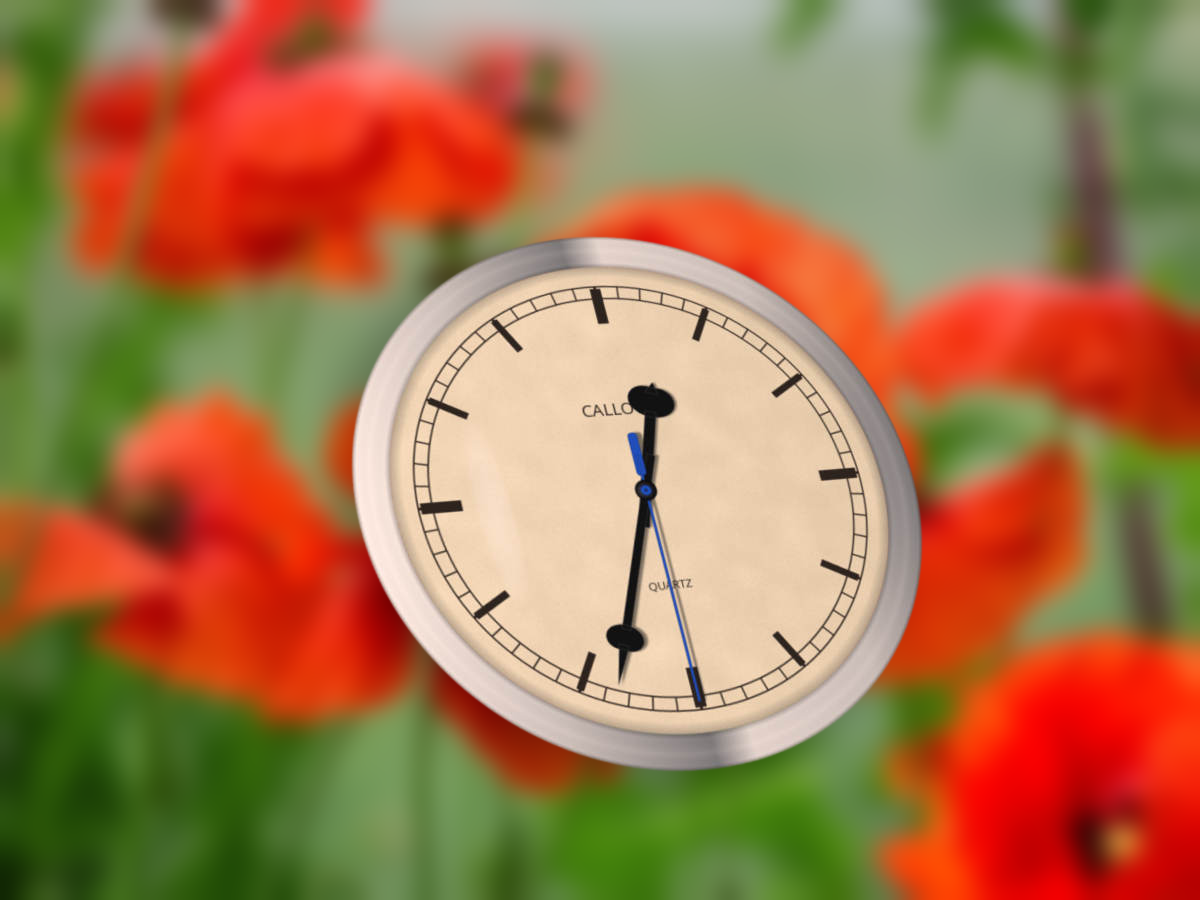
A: 12 h 33 min 30 s
